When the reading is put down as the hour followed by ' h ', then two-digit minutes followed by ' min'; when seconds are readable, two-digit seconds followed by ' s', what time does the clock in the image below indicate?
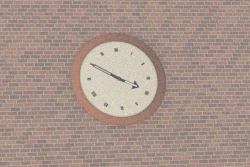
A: 3 h 50 min
